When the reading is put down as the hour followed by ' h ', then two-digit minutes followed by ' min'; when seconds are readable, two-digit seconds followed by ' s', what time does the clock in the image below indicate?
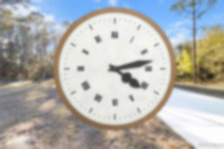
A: 4 h 13 min
